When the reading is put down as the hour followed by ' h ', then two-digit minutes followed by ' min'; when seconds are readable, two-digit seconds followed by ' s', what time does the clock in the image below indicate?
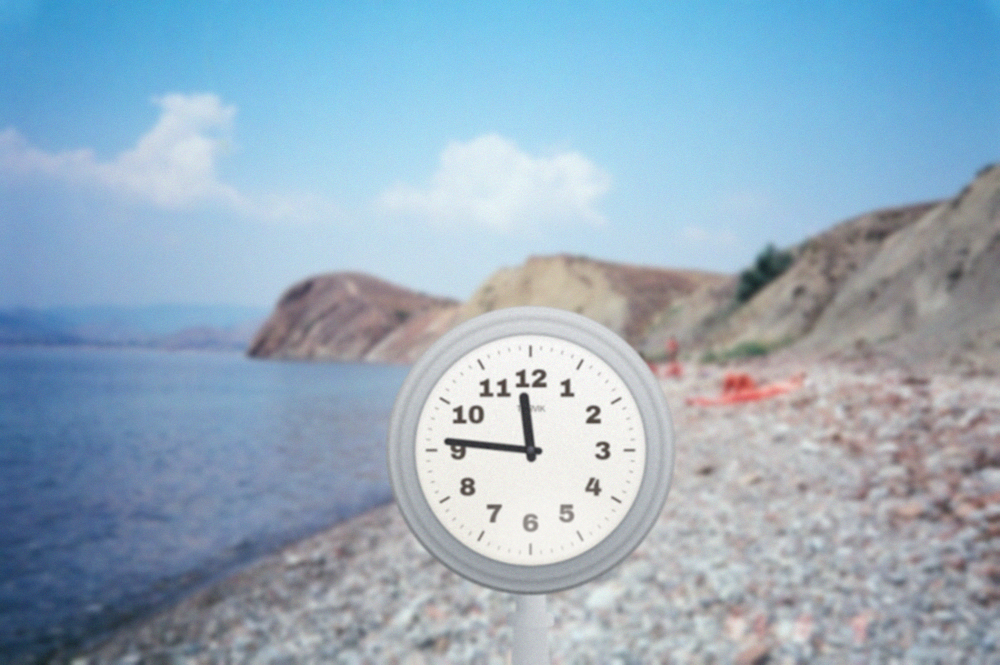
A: 11 h 46 min
